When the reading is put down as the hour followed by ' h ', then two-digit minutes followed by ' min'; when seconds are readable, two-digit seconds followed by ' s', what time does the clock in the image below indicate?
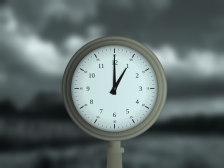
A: 1 h 00 min
